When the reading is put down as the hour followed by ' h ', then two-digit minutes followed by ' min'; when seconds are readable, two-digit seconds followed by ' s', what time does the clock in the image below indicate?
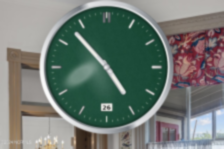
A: 4 h 53 min
